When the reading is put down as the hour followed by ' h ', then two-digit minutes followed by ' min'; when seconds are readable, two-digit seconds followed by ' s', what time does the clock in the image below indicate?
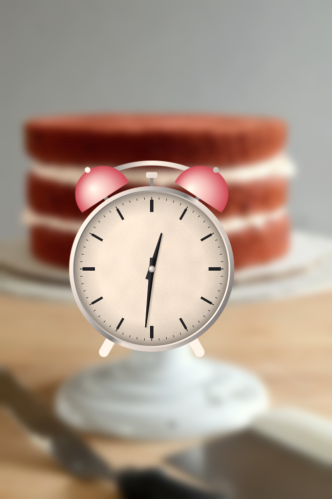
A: 12 h 31 min
